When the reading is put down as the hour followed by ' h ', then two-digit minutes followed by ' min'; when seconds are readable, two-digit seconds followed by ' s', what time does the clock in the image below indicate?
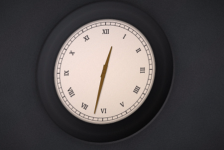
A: 12 h 32 min
